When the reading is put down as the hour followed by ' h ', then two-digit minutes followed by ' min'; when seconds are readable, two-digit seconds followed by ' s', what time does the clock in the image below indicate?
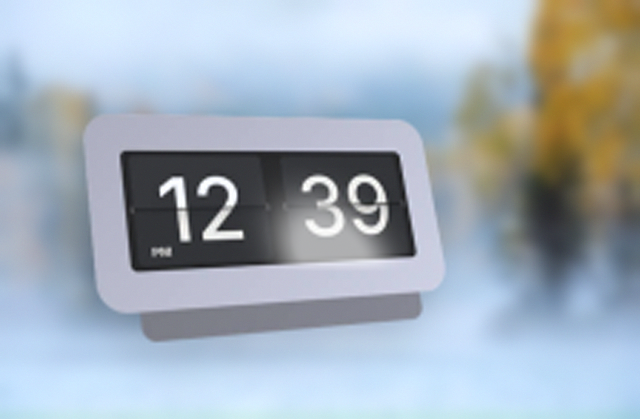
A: 12 h 39 min
